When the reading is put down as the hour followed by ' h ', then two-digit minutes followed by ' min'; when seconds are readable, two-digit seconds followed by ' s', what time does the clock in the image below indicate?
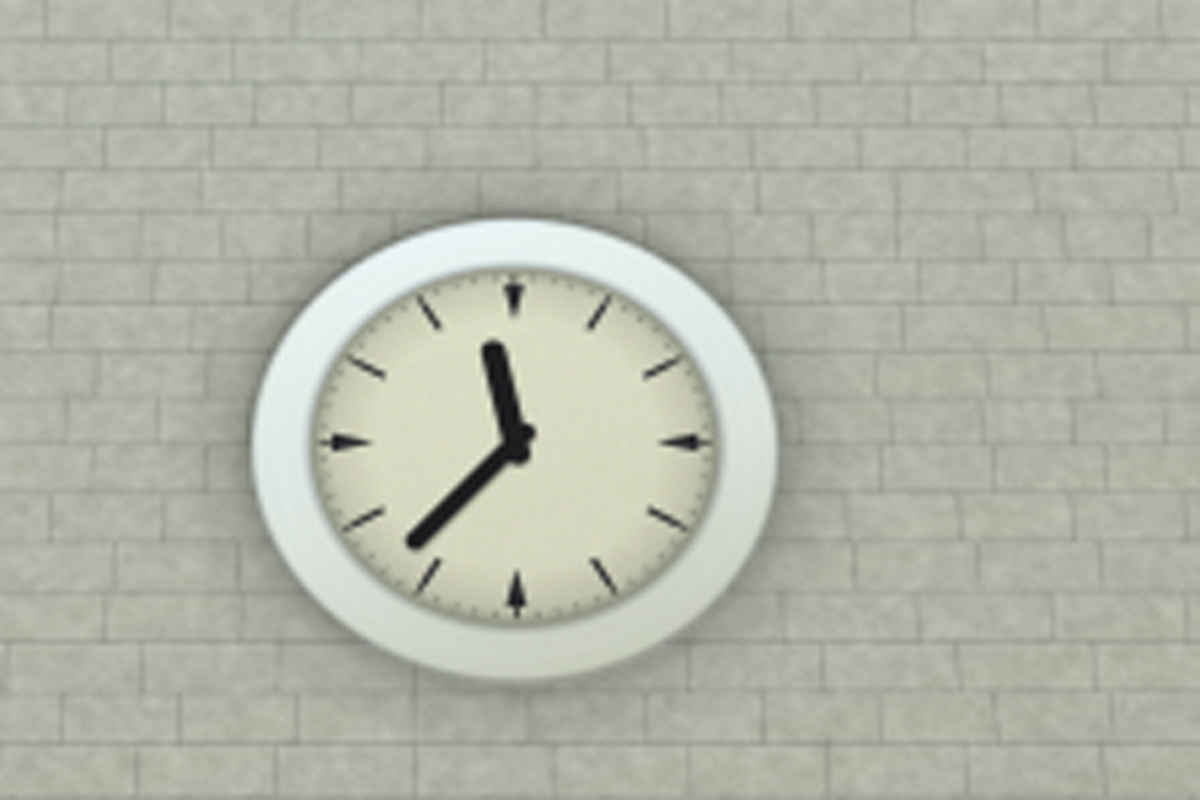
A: 11 h 37 min
